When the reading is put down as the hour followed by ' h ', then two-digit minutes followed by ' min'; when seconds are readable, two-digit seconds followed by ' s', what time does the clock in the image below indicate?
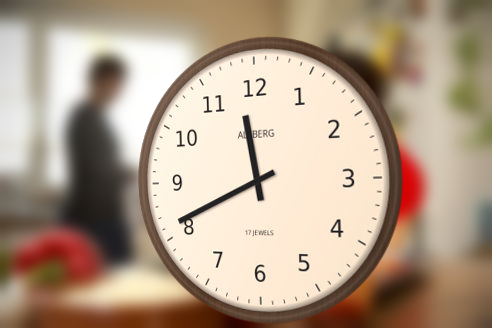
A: 11 h 41 min
